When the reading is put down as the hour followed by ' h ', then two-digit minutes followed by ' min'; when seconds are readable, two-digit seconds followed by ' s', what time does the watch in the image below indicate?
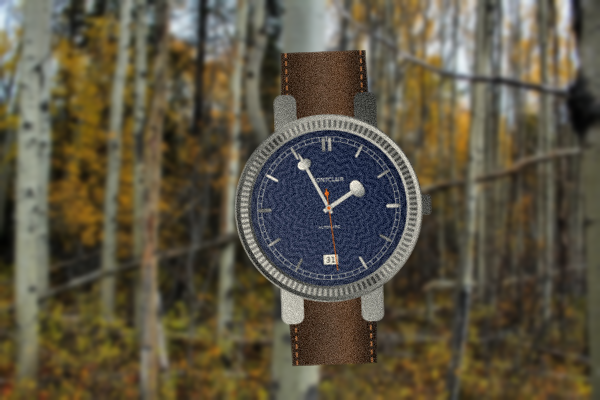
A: 1 h 55 min 29 s
